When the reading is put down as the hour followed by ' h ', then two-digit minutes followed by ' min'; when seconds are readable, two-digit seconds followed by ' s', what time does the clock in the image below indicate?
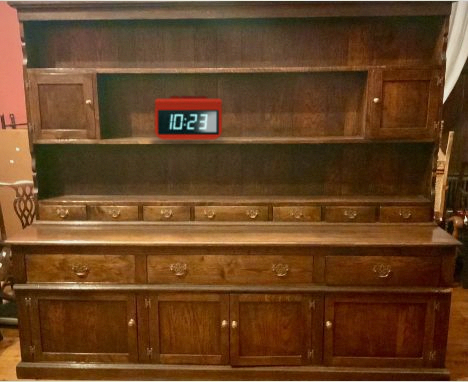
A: 10 h 23 min
